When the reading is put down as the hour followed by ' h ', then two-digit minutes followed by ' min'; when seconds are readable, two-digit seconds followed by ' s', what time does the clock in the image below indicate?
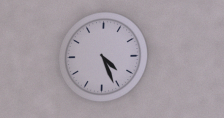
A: 4 h 26 min
